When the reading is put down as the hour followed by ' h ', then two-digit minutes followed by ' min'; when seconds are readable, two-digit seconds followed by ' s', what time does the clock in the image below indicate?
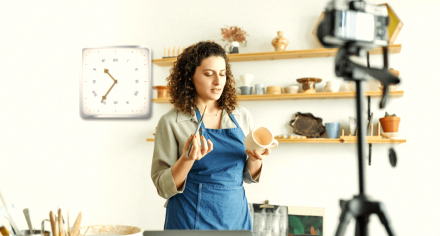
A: 10 h 36 min
